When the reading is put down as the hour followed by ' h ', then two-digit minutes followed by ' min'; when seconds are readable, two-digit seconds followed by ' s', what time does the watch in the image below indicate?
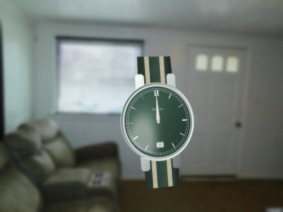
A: 12 h 00 min
